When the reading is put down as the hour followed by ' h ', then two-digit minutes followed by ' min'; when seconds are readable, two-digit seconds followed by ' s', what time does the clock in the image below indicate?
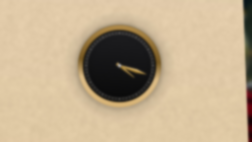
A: 4 h 18 min
